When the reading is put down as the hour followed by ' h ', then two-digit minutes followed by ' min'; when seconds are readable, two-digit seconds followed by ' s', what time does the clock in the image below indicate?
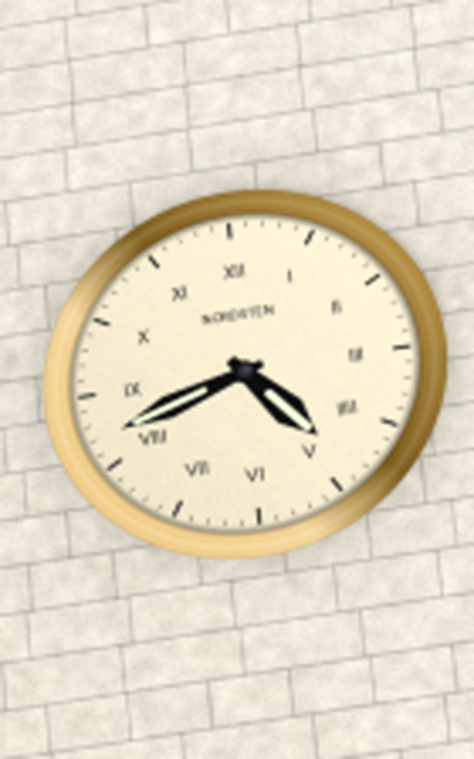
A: 4 h 42 min
